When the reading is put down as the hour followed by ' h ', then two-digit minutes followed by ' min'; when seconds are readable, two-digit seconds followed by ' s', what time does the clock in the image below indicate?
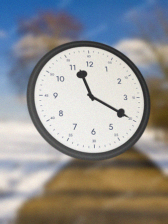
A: 11 h 20 min
